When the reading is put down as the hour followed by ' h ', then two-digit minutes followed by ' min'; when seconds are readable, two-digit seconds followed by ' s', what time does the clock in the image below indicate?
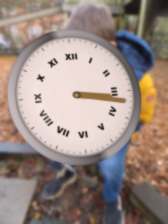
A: 3 h 17 min
